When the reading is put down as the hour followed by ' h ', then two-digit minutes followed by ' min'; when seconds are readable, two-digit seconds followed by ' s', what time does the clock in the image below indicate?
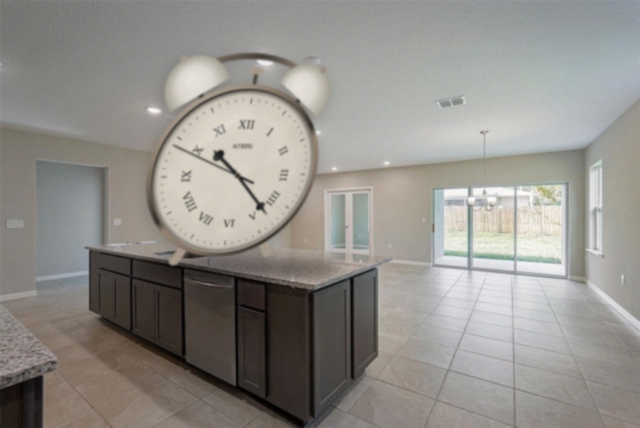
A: 10 h 22 min 49 s
